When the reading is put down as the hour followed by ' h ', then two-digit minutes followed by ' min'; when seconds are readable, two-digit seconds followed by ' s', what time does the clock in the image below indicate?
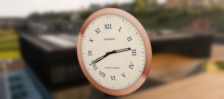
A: 2 h 41 min
